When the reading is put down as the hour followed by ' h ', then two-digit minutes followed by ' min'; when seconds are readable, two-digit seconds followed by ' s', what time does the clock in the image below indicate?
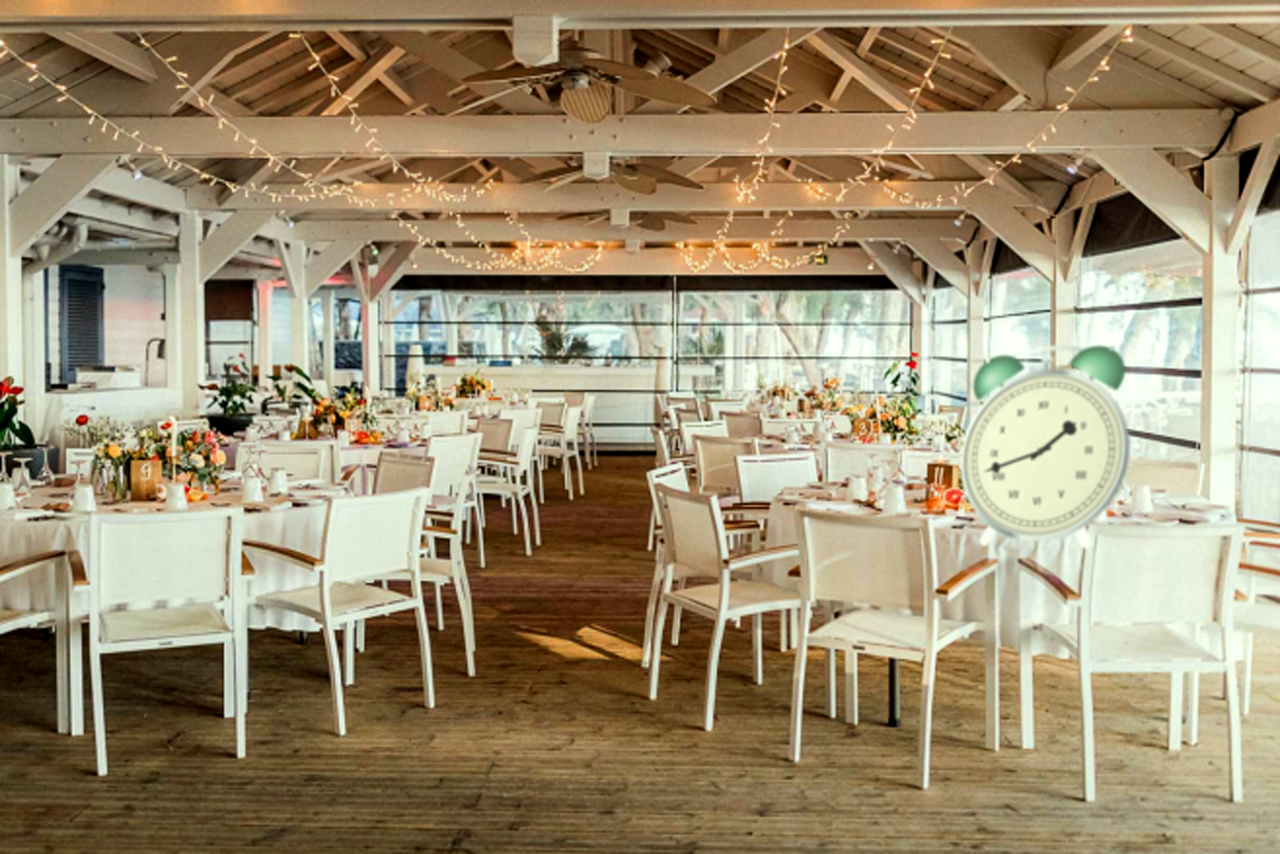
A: 1 h 42 min
